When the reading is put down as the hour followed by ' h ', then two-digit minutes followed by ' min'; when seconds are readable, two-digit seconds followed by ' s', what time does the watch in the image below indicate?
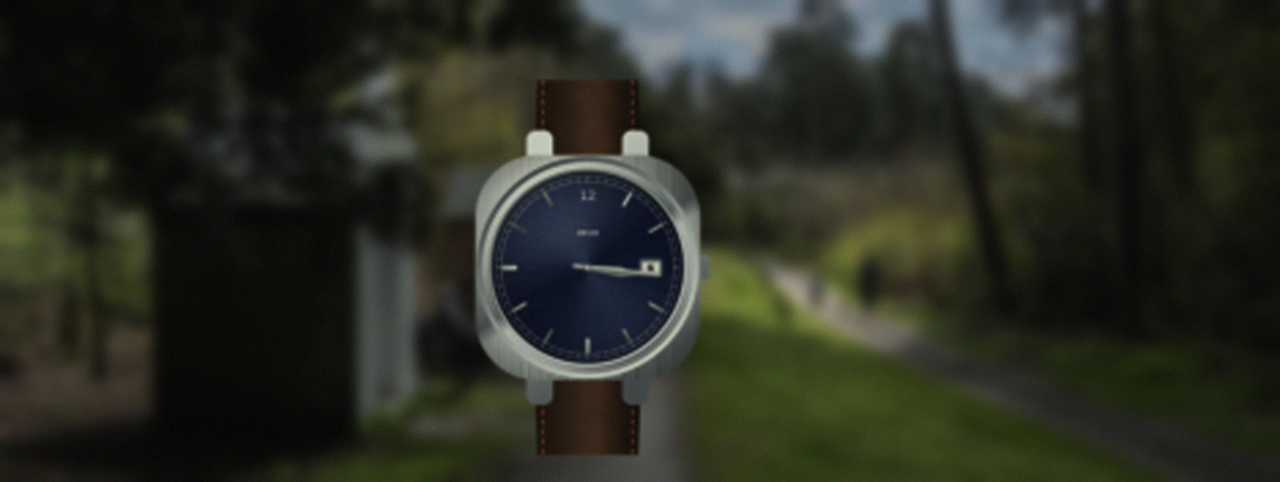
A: 3 h 16 min
